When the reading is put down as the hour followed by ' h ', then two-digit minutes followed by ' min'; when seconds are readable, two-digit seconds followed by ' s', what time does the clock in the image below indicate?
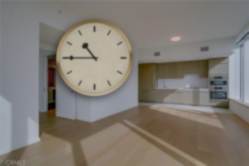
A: 10 h 45 min
